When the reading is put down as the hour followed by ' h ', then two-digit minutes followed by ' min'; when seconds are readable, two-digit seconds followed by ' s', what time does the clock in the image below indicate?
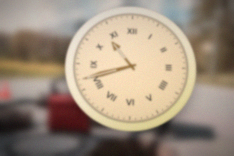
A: 10 h 42 min
